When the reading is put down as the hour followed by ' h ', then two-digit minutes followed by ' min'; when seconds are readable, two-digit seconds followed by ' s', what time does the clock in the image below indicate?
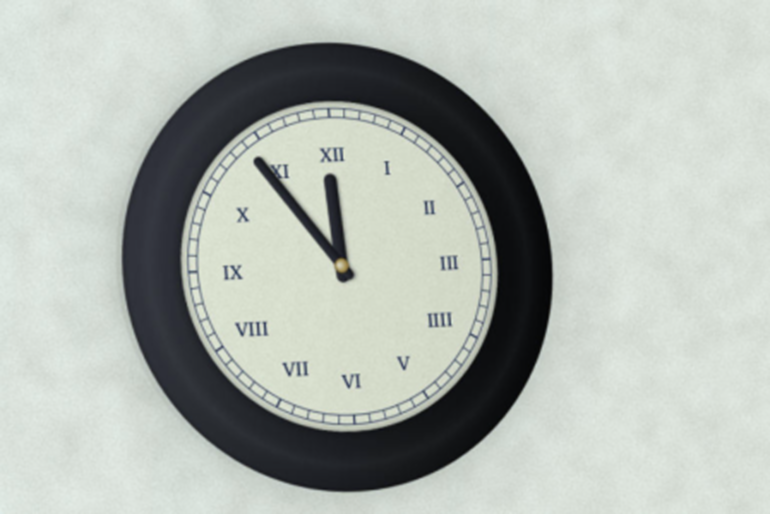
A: 11 h 54 min
